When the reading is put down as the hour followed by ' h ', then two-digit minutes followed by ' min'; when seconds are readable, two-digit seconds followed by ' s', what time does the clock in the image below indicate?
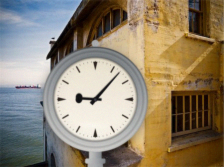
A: 9 h 07 min
